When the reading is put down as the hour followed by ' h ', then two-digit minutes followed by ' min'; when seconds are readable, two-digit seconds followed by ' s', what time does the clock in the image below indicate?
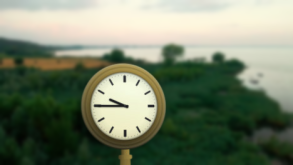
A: 9 h 45 min
